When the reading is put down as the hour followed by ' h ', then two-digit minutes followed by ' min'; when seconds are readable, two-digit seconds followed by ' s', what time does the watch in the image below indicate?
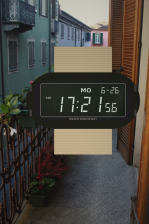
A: 17 h 21 min 56 s
